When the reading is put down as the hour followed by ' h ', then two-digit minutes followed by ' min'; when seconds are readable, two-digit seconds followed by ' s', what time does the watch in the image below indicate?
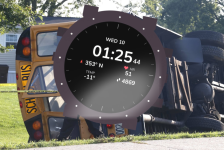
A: 1 h 25 min
